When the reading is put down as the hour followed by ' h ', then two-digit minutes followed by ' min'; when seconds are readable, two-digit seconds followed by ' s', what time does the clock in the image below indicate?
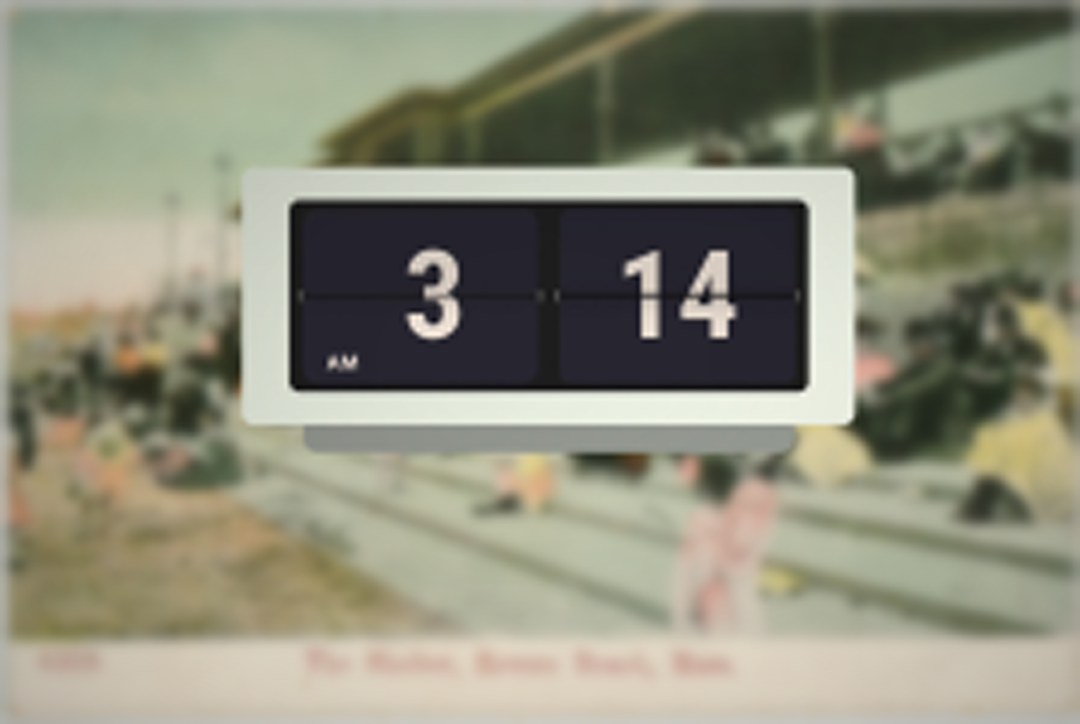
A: 3 h 14 min
